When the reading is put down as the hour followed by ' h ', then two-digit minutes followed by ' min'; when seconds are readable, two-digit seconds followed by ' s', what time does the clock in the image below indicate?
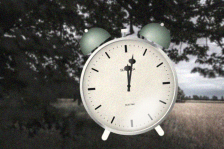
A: 12 h 02 min
